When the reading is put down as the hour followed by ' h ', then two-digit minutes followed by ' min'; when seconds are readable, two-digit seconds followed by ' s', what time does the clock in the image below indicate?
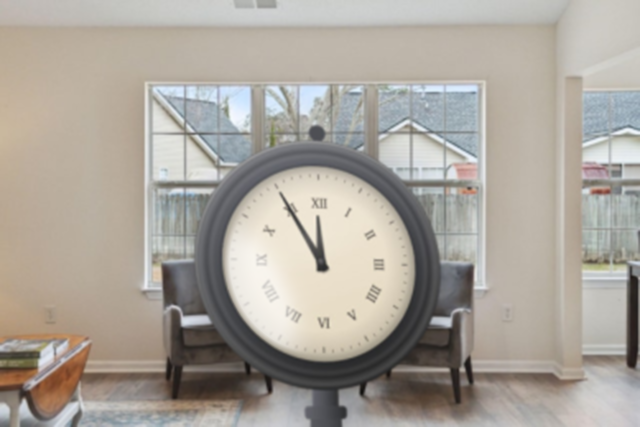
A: 11 h 55 min
